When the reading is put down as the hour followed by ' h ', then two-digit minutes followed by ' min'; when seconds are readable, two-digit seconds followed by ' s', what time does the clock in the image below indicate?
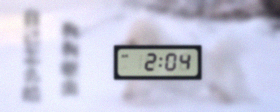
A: 2 h 04 min
